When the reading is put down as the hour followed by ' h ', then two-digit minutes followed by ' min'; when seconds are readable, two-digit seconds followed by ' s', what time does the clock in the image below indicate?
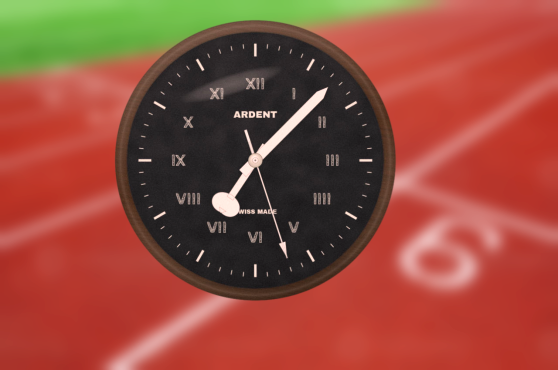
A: 7 h 07 min 27 s
